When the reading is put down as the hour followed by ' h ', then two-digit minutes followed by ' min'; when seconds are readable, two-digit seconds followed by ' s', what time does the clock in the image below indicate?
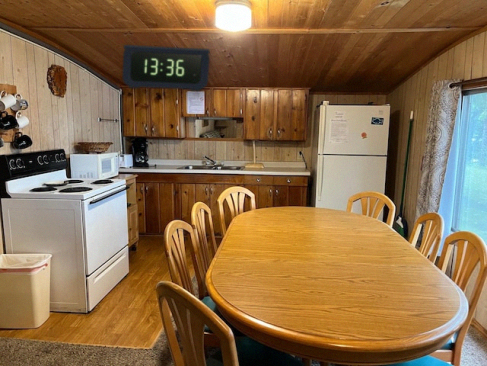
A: 13 h 36 min
